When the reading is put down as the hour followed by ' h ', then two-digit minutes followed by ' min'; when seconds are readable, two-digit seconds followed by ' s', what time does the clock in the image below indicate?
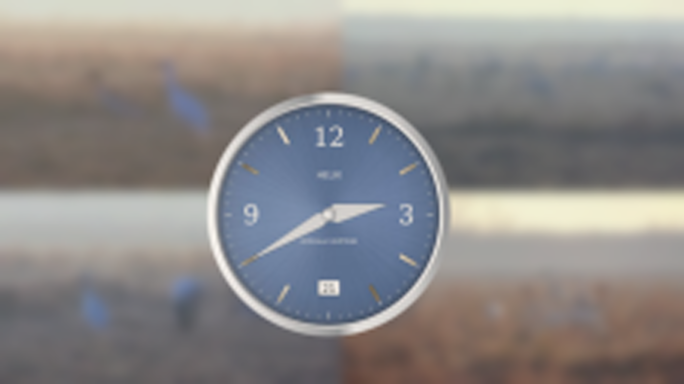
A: 2 h 40 min
